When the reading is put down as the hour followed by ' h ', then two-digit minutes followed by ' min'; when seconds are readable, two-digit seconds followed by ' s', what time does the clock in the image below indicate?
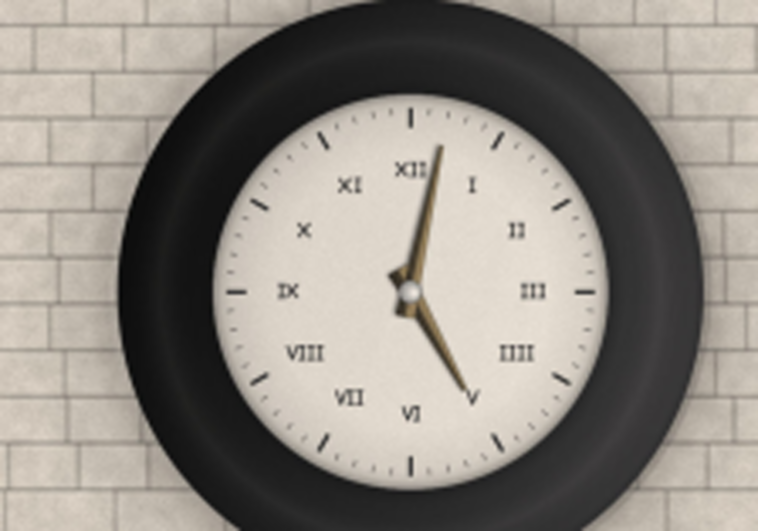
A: 5 h 02 min
